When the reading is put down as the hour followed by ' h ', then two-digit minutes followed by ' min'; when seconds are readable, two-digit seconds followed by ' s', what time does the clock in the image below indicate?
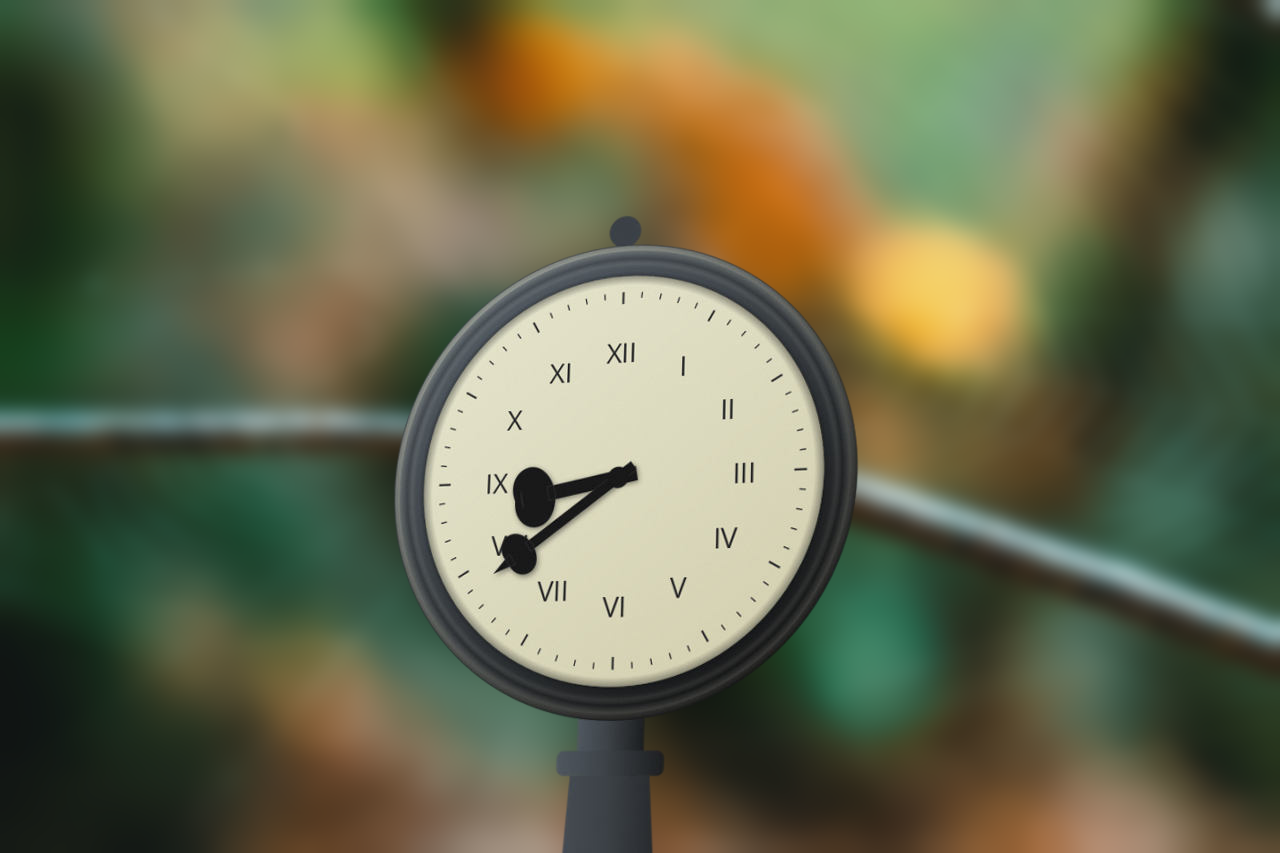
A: 8 h 39 min
